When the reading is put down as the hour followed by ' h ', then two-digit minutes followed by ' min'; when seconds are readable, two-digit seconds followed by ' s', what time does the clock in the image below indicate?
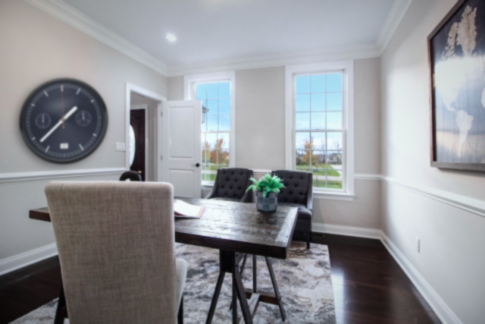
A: 1 h 38 min
